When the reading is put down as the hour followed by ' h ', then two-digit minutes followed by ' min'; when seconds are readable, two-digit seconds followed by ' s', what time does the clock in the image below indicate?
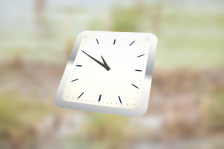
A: 10 h 50 min
